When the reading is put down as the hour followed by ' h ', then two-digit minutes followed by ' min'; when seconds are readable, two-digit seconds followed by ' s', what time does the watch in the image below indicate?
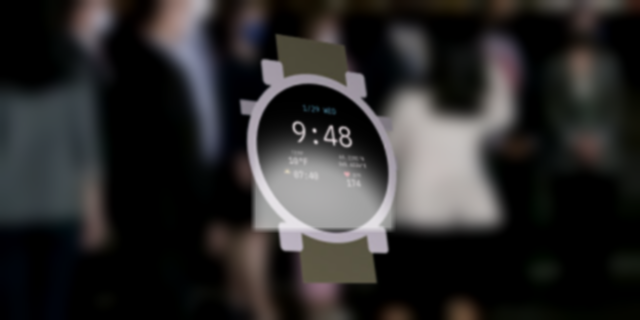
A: 9 h 48 min
